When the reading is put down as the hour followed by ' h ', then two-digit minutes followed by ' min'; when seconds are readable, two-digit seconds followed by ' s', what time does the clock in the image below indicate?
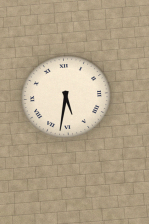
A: 5 h 32 min
